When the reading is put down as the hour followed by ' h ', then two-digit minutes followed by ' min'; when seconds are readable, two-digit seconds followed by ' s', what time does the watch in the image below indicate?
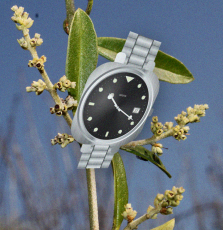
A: 10 h 19 min
